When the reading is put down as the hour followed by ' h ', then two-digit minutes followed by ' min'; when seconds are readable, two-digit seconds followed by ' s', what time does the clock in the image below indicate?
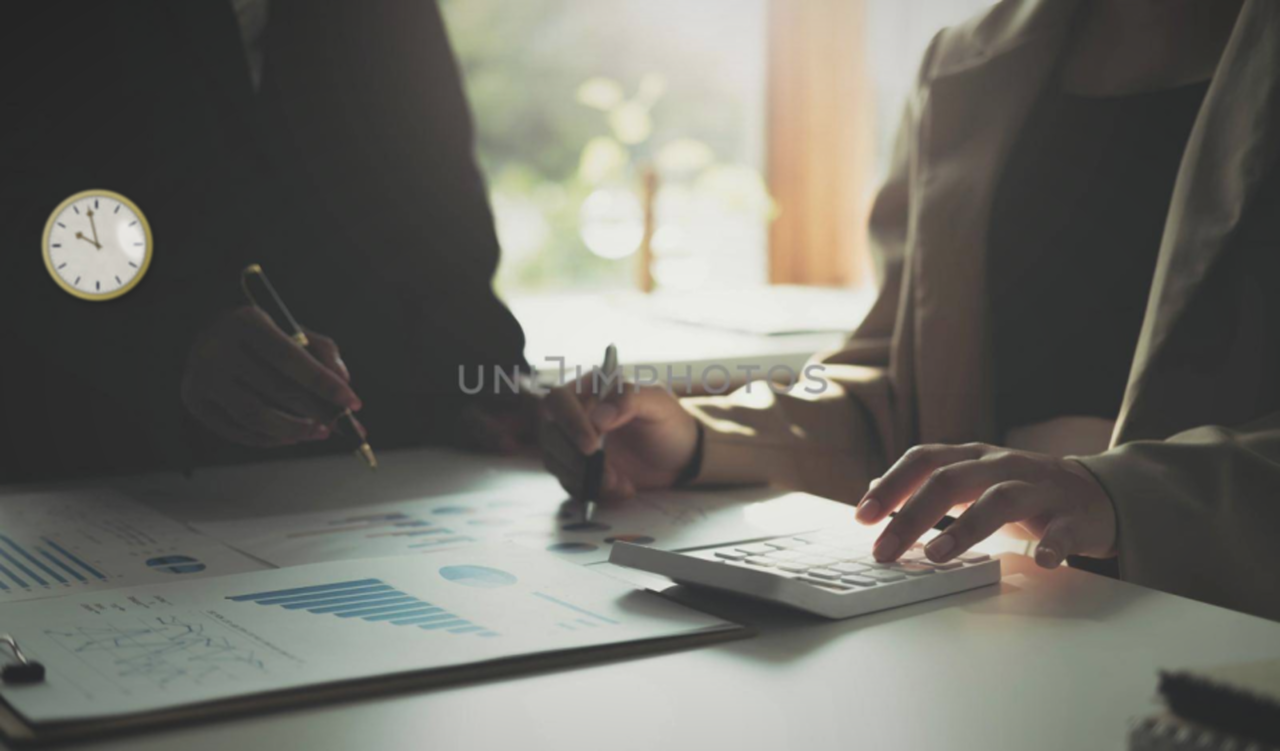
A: 9 h 58 min
